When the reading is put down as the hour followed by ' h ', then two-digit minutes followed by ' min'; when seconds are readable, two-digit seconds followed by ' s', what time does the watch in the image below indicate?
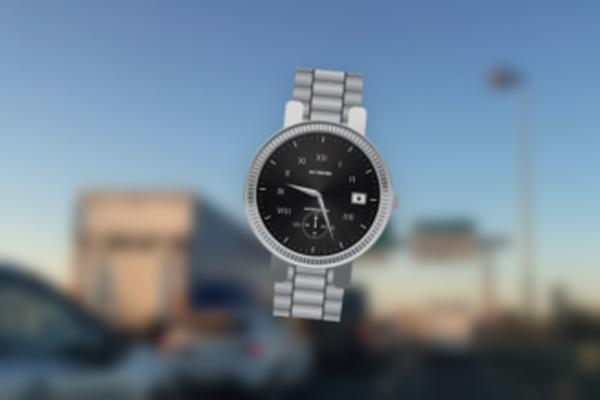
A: 9 h 26 min
